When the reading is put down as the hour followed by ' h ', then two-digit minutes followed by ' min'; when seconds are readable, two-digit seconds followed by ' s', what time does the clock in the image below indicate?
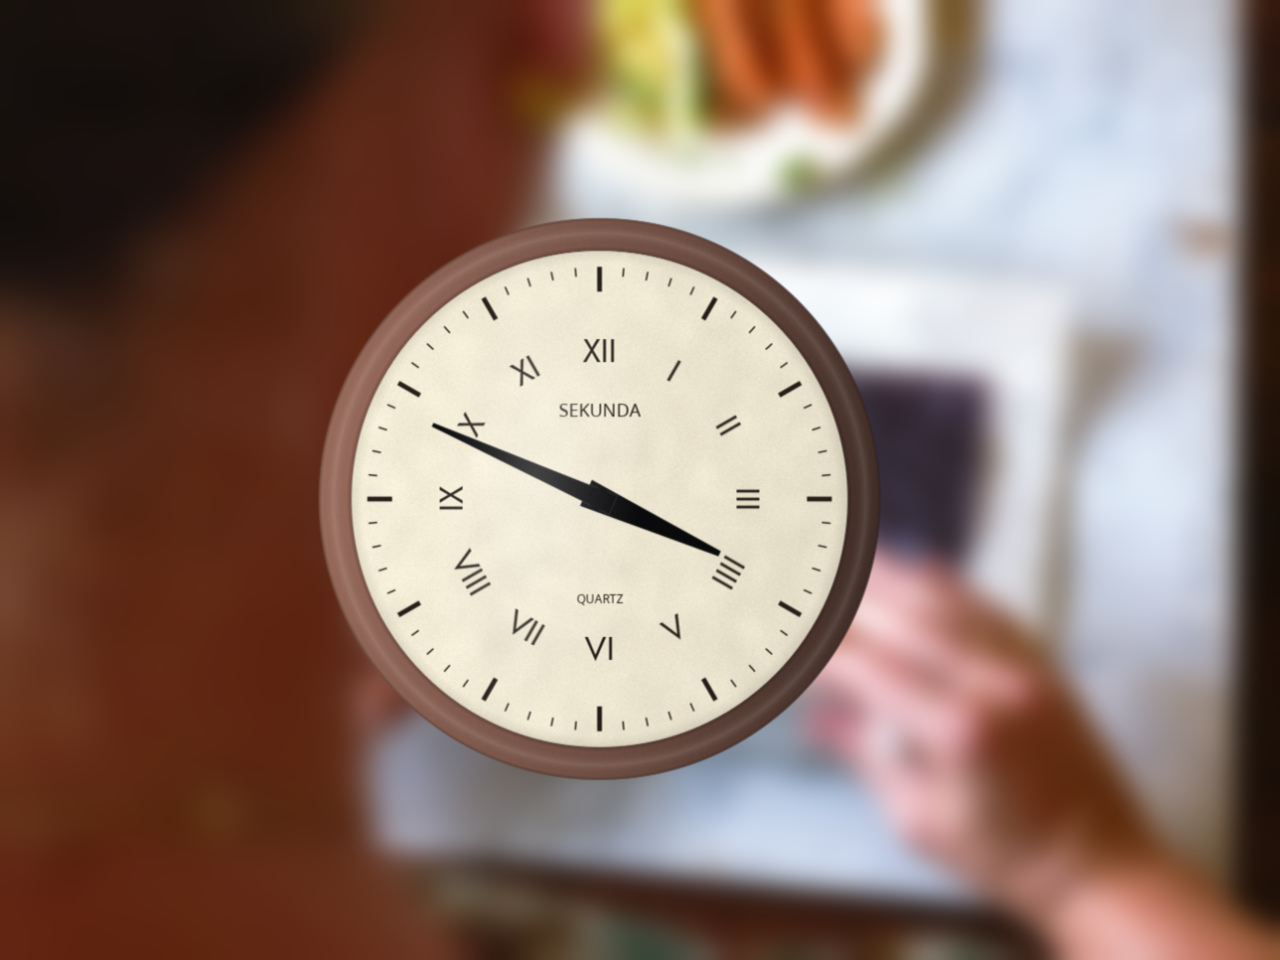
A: 3 h 49 min
